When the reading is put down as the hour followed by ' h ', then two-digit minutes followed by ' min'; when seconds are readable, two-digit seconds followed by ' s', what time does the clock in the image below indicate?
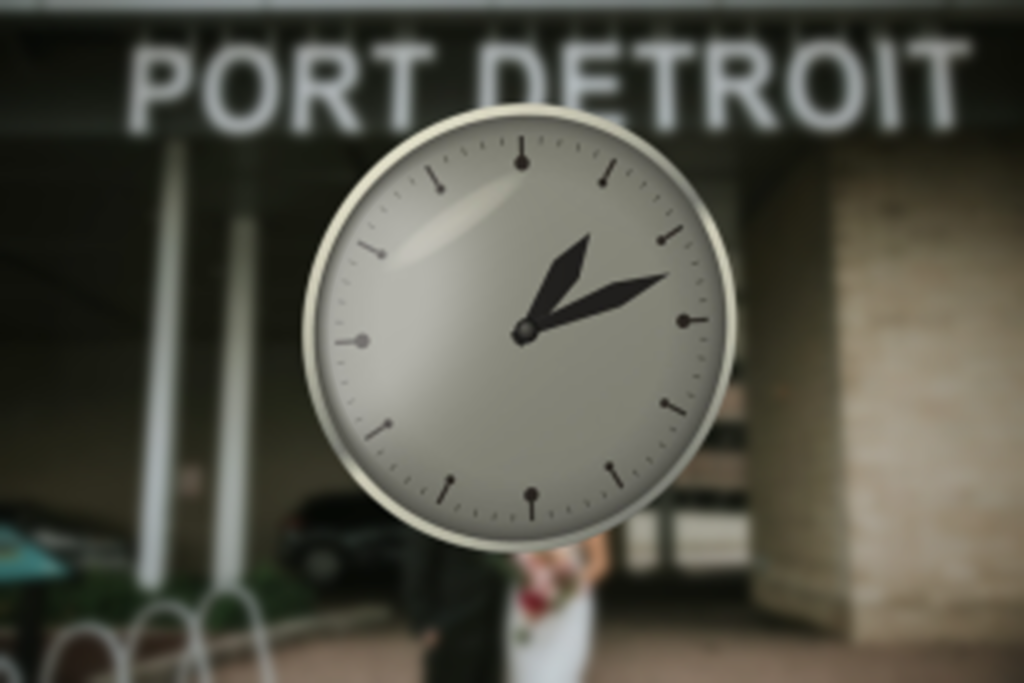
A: 1 h 12 min
